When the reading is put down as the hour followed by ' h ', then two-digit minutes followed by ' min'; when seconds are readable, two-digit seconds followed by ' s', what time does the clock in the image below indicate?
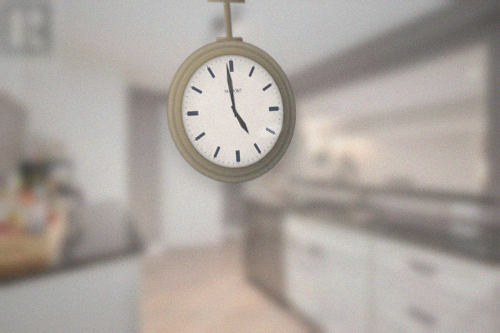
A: 4 h 59 min
